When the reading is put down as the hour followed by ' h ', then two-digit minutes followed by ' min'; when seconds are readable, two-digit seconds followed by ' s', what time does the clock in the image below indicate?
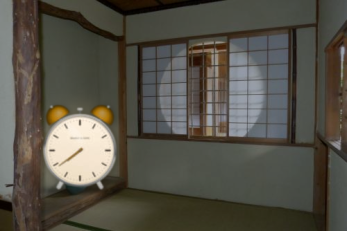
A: 7 h 39 min
